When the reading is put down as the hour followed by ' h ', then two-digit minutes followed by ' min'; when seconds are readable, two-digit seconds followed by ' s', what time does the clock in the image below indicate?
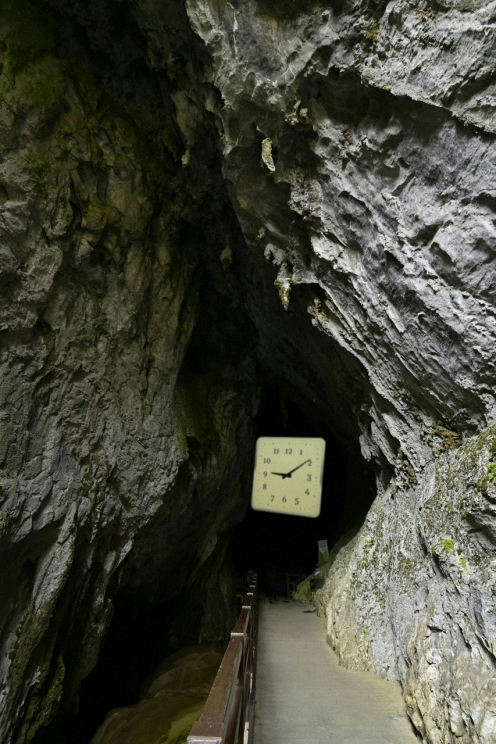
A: 9 h 09 min
